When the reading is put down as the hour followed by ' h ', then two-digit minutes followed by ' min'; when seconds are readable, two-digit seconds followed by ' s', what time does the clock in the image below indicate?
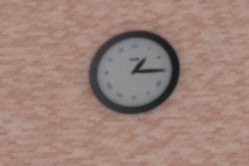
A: 1 h 15 min
